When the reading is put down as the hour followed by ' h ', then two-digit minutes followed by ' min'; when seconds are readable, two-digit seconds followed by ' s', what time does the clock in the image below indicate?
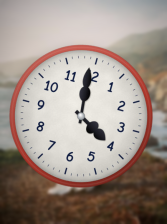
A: 3 h 59 min
